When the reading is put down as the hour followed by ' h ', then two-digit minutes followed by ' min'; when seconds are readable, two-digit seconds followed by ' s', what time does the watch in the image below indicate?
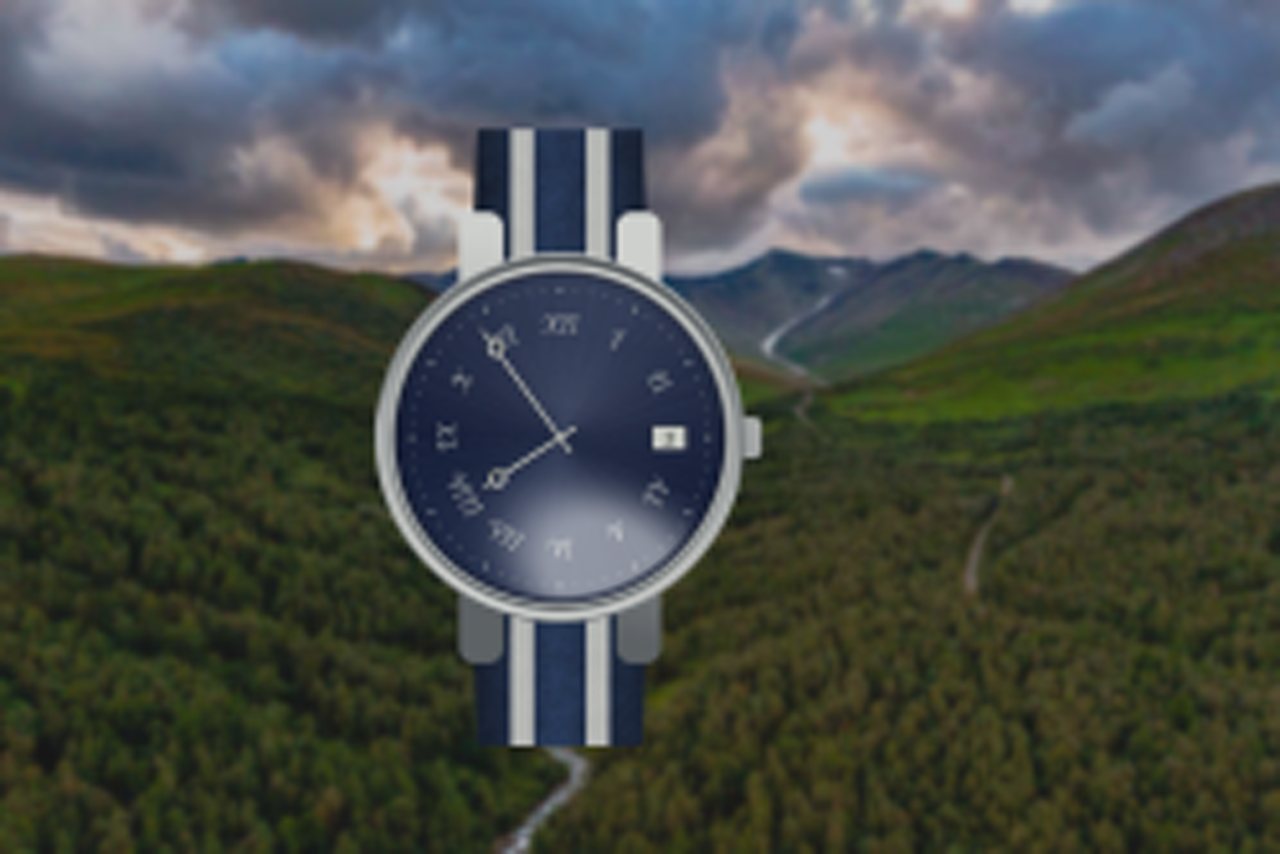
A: 7 h 54 min
